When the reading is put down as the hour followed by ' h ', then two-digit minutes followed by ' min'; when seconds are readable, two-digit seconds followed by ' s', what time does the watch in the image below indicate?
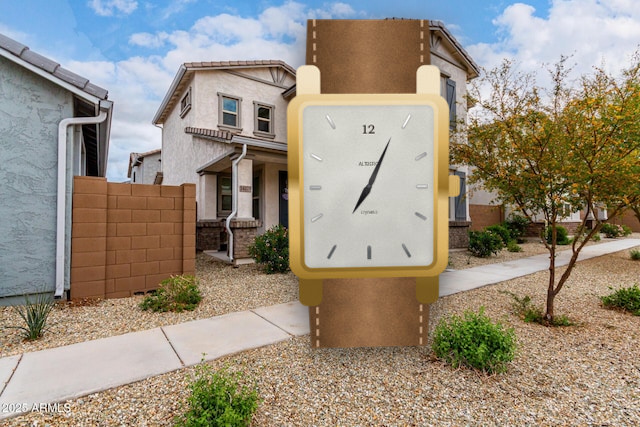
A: 7 h 04 min
